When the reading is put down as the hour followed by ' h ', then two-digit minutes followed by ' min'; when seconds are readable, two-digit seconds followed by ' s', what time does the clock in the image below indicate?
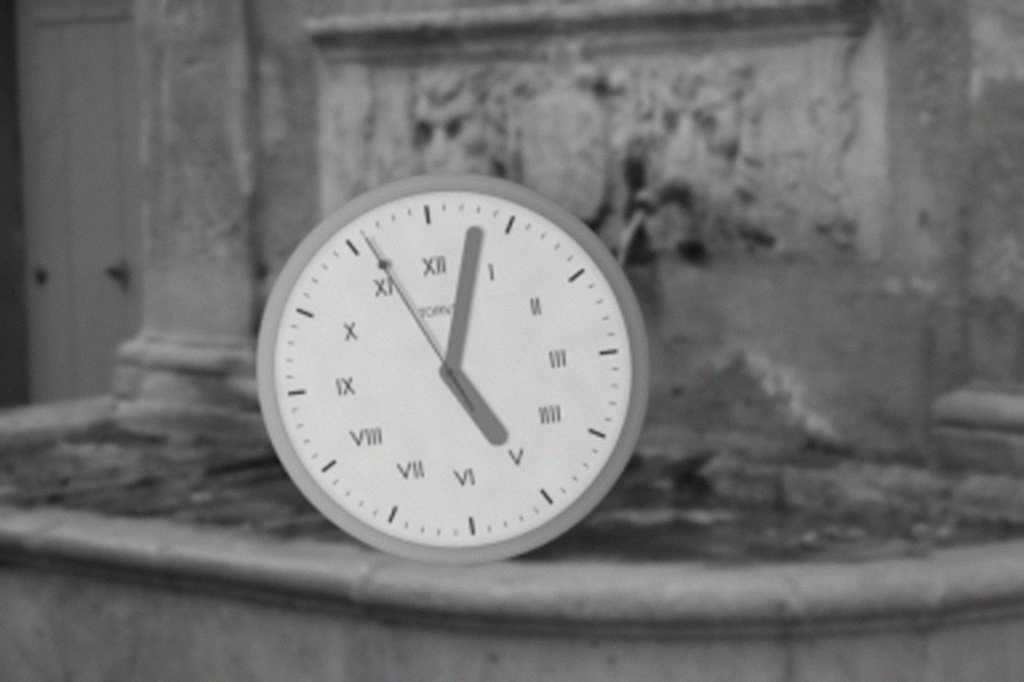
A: 5 h 02 min 56 s
